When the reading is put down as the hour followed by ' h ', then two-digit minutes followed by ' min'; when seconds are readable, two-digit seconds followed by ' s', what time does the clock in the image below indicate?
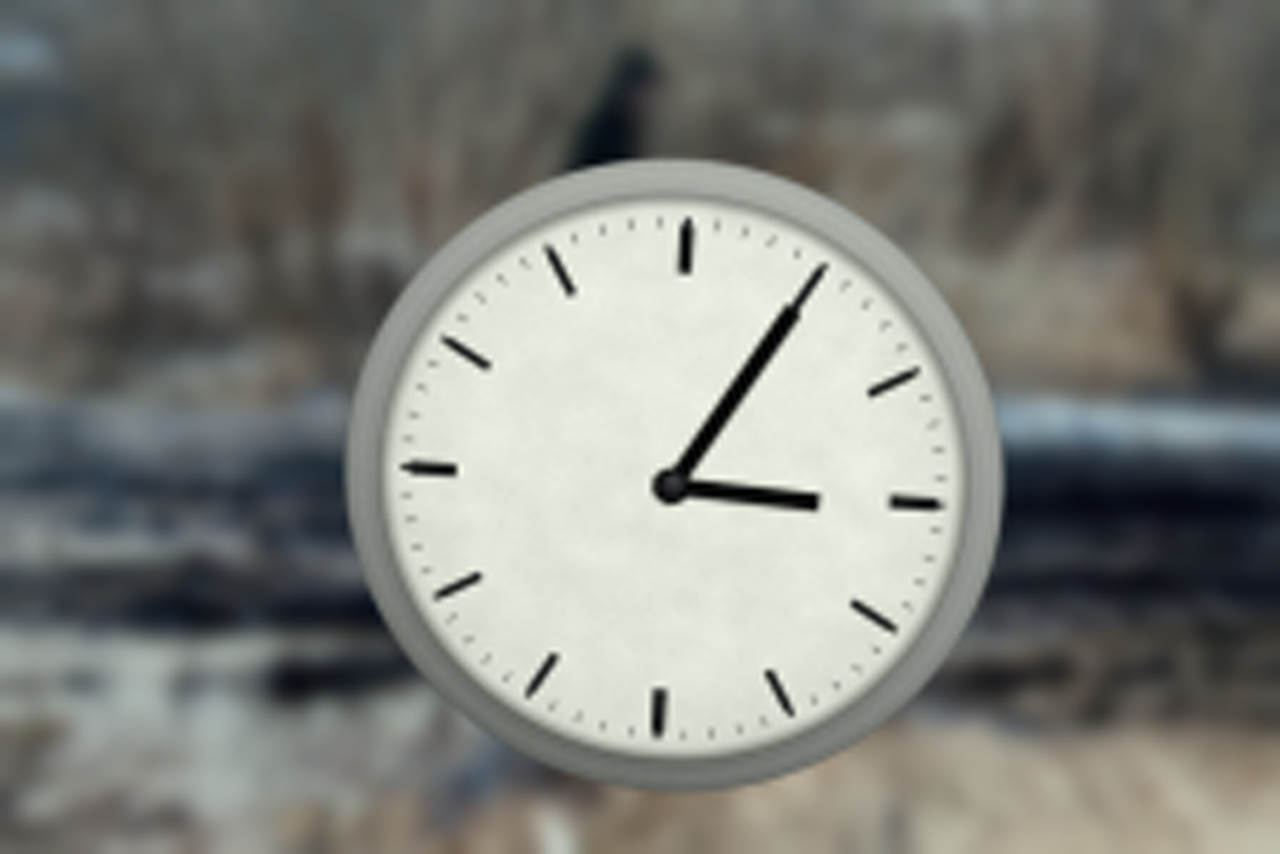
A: 3 h 05 min
